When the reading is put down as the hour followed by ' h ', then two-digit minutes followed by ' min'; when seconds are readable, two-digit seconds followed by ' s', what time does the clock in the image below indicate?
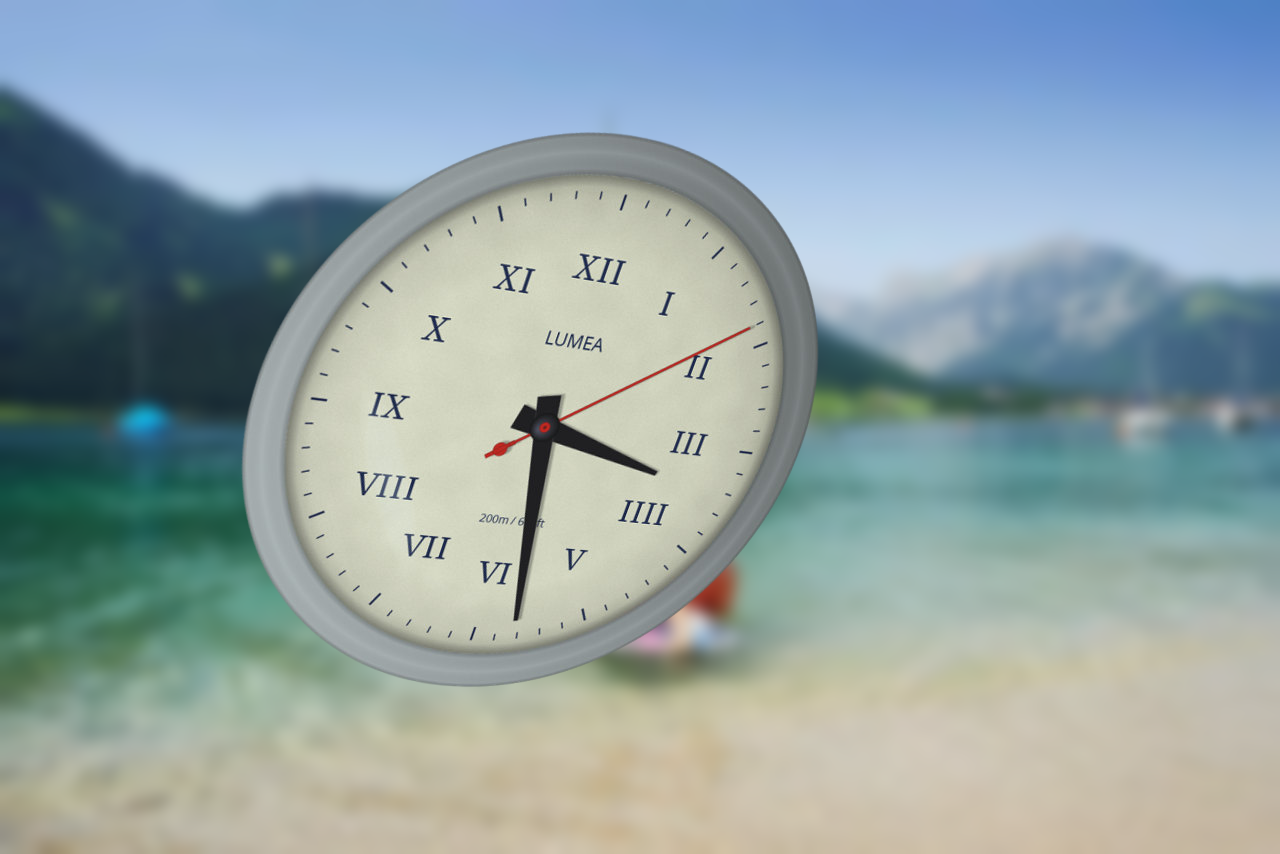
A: 3 h 28 min 09 s
